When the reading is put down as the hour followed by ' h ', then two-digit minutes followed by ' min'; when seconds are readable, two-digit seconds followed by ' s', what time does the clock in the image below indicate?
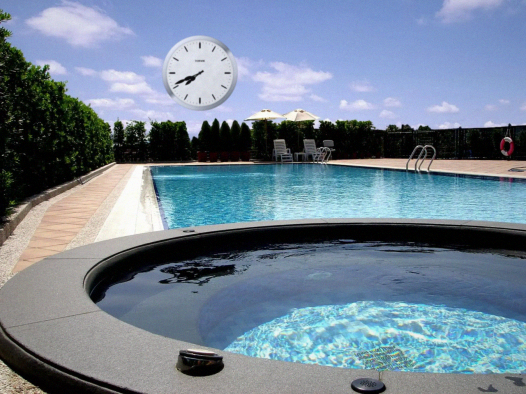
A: 7 h 41 min
